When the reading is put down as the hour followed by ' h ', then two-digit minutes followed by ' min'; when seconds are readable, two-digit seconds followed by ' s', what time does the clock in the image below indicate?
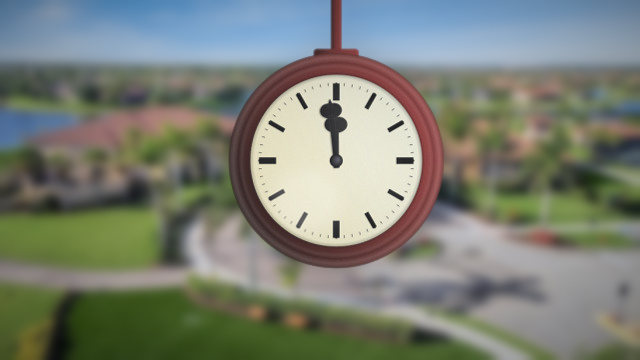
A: 11 h 59 min
